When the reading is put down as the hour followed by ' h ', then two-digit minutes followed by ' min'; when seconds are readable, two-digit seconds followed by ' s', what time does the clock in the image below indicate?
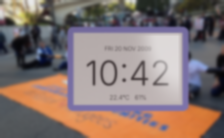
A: 10 h 42 min
